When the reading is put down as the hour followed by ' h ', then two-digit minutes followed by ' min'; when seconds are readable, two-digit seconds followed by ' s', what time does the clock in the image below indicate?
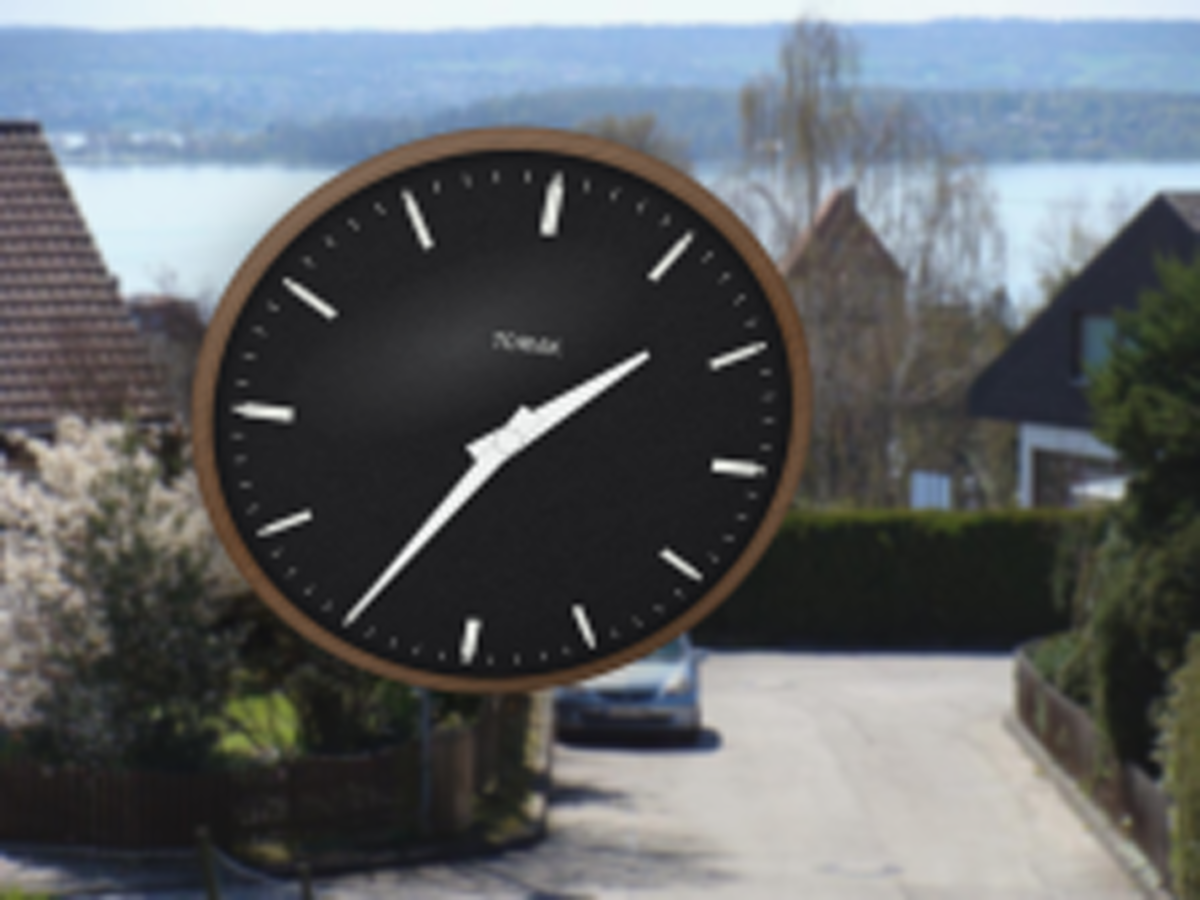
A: 1 h 35 min
